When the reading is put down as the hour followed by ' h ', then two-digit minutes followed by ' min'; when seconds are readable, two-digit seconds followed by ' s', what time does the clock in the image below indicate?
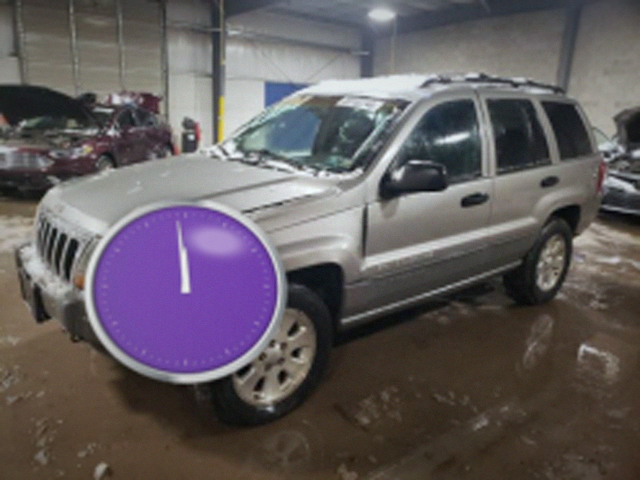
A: 11 h 59 min
